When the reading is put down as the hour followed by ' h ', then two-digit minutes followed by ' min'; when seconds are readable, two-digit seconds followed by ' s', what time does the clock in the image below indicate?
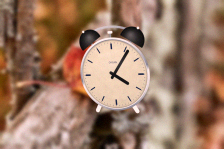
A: 4 h 06 min
